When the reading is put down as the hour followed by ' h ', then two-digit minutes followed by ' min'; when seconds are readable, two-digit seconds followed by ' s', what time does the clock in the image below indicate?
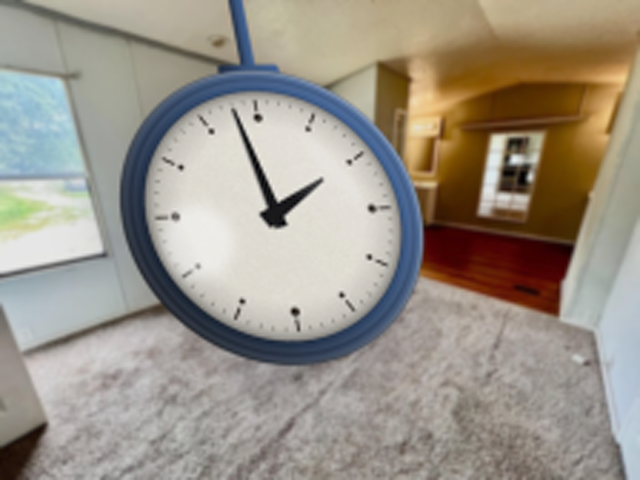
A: 1 h 58 min
